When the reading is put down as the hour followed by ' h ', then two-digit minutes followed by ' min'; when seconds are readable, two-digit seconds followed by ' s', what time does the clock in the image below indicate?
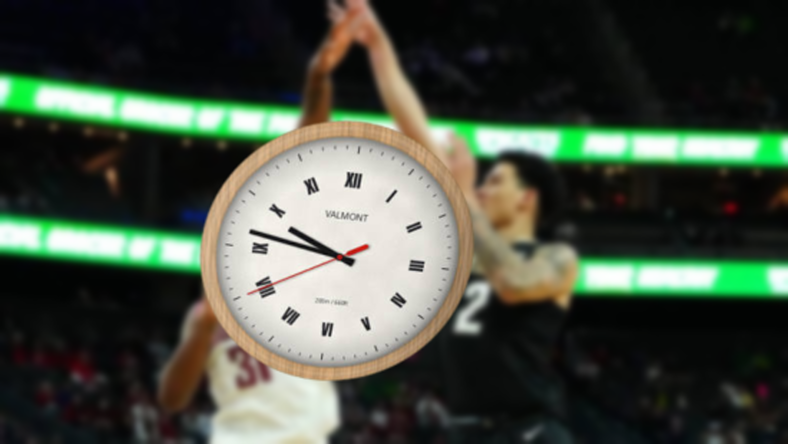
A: 9 h 46 min 40 s
